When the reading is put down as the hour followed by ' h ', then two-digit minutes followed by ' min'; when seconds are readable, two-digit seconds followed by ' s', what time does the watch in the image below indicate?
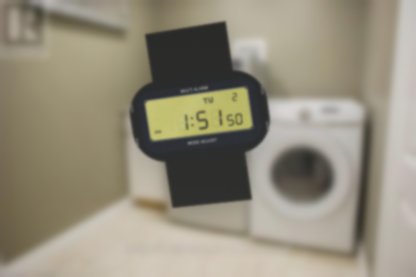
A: 1 h 51 min 50 s
